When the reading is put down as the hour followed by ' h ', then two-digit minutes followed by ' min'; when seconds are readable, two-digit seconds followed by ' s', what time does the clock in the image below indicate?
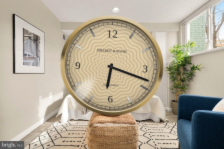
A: 6 h 18 min
